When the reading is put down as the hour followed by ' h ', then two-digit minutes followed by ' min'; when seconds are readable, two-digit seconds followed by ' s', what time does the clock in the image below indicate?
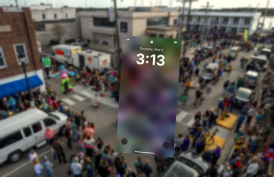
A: 3 h 13 min
